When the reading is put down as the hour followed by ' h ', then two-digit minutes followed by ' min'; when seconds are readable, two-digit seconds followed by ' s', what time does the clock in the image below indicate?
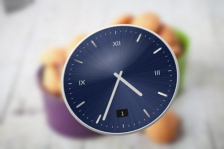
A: 4 h 34 min
